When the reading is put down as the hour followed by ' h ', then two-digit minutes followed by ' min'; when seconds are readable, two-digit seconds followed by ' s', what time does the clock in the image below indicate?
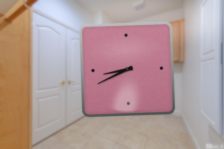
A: 8 h 41 min
